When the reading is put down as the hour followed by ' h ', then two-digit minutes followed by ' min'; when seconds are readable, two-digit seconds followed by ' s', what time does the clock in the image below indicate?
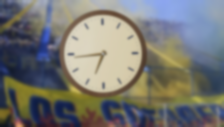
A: 6 h 44 min
